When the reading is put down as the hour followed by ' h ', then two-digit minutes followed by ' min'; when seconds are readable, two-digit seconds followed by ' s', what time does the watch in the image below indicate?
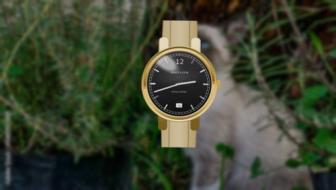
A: 2 h 42 min
